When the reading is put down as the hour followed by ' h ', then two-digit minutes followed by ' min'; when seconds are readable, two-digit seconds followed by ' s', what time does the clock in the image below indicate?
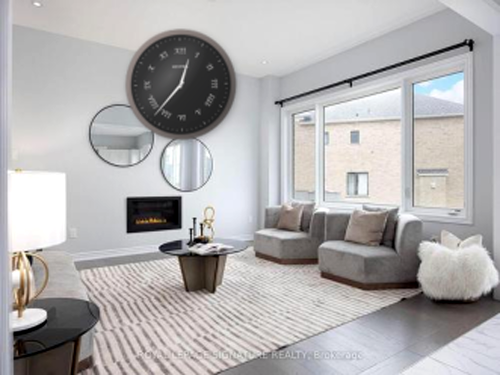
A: 12 h 37 min
